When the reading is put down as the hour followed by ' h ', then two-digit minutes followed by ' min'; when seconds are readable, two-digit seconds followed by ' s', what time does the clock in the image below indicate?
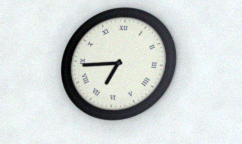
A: 6 h 44 min
